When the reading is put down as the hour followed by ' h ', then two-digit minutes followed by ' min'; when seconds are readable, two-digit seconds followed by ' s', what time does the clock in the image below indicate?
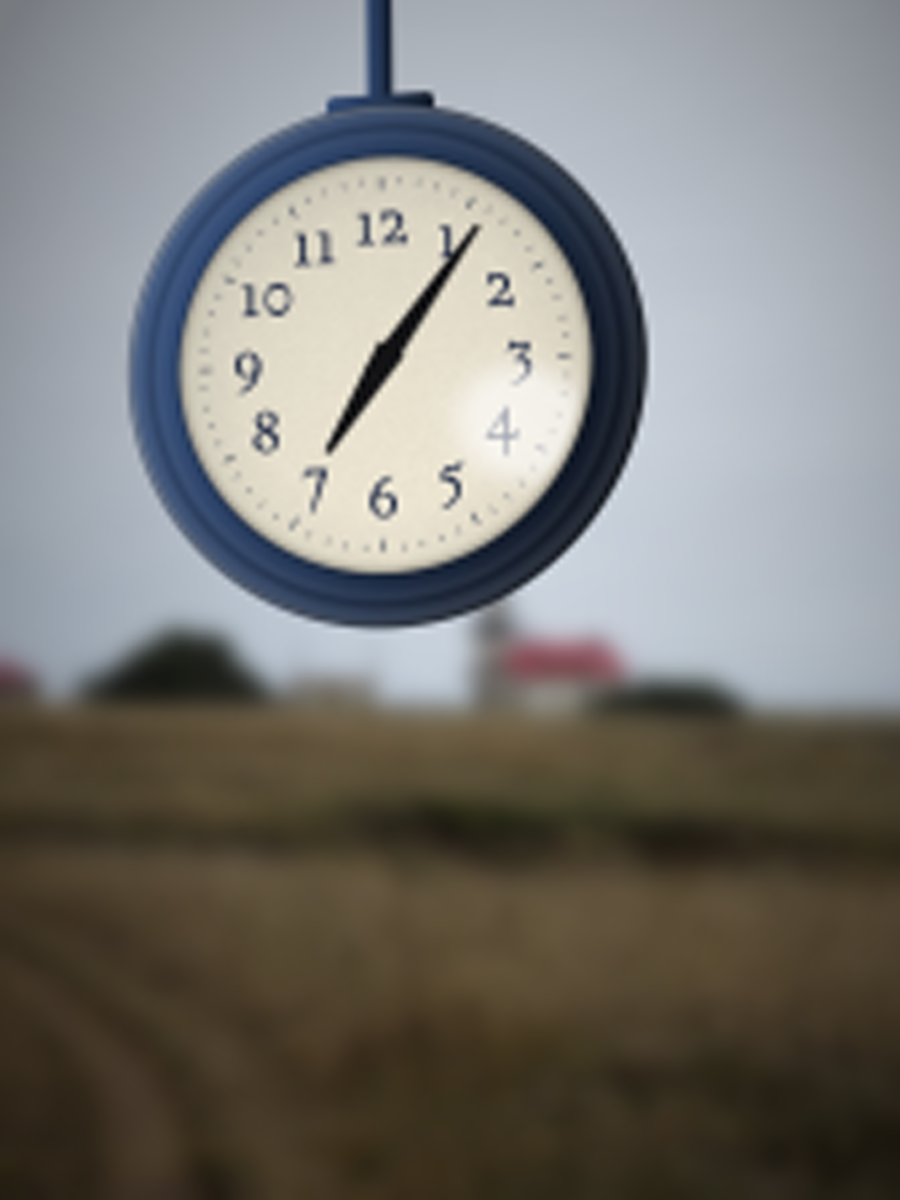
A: 7 h 06 min
